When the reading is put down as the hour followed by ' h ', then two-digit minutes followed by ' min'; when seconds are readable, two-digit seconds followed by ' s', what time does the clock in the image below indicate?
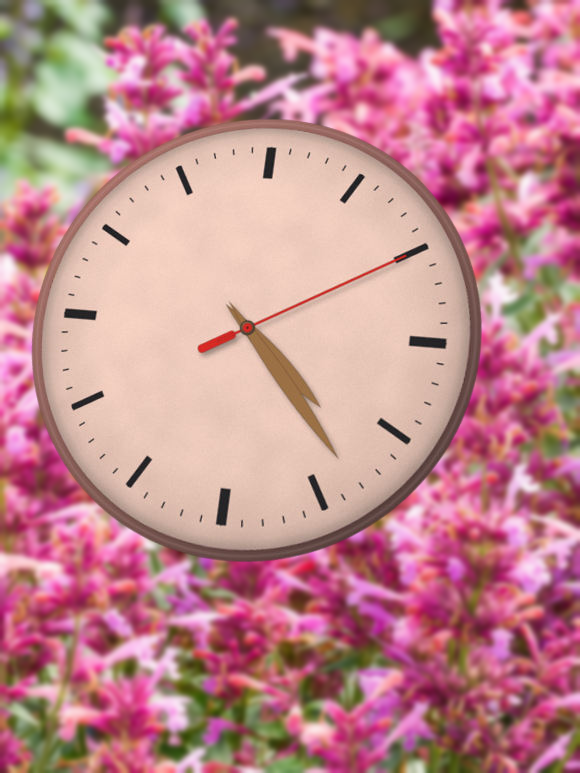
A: 4 h 23 min 10 s
